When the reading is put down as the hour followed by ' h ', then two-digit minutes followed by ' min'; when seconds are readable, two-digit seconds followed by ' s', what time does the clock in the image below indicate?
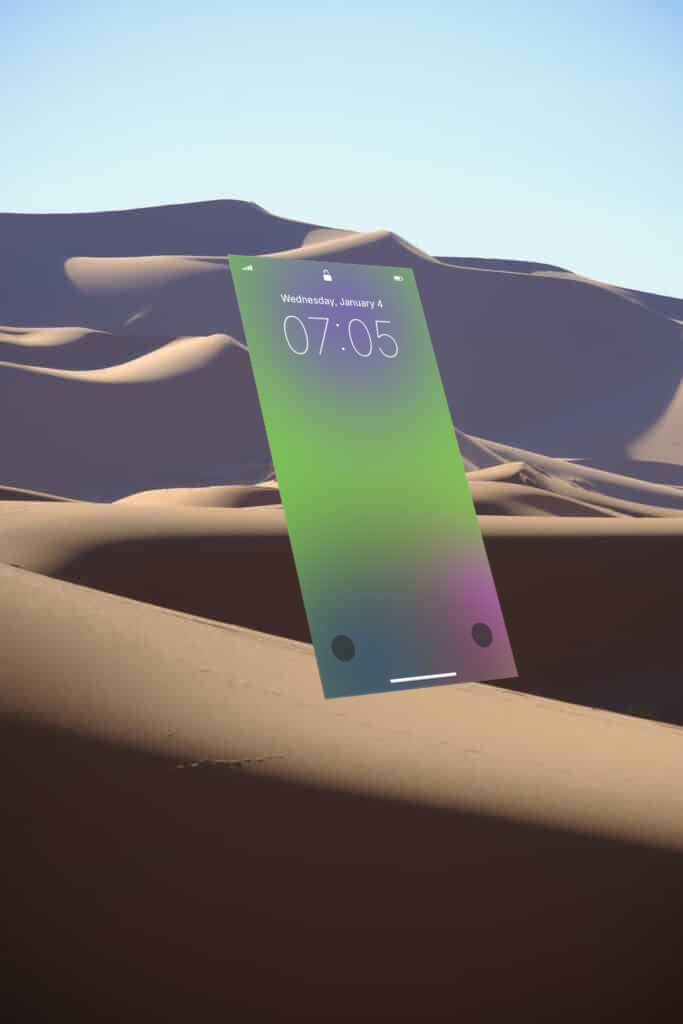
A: 7 h 05 min
